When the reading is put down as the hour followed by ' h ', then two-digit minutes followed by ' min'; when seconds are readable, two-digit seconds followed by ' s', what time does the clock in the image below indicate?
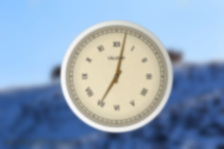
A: 7 h 02 min
